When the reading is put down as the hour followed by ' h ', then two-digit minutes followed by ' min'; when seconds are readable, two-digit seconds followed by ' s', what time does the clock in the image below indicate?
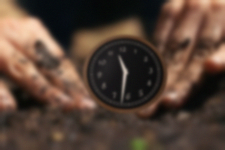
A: 11 h 32 min
